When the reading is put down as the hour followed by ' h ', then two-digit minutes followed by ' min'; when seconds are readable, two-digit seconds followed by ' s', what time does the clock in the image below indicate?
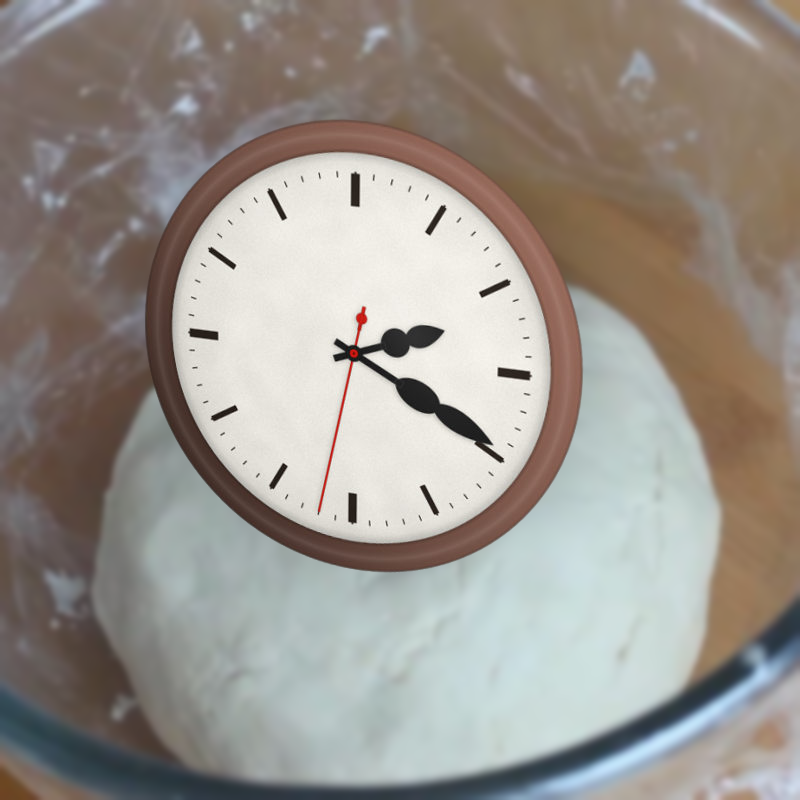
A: 2 h 19 min 32 s
